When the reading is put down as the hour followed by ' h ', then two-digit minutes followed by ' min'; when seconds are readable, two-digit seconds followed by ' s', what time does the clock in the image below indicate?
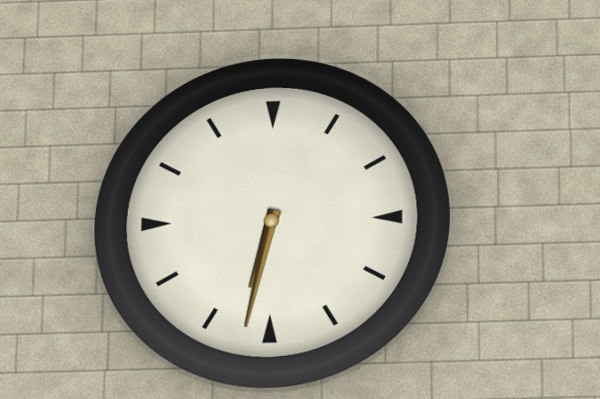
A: 6 h 32 min
